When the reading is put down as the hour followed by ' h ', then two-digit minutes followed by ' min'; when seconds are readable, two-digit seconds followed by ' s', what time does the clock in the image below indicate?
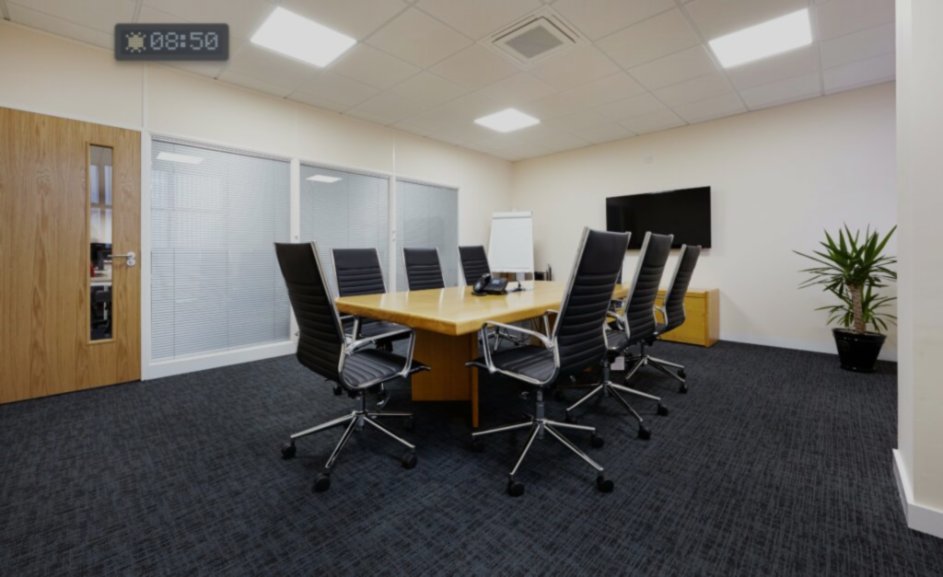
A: 8 h 50 min
